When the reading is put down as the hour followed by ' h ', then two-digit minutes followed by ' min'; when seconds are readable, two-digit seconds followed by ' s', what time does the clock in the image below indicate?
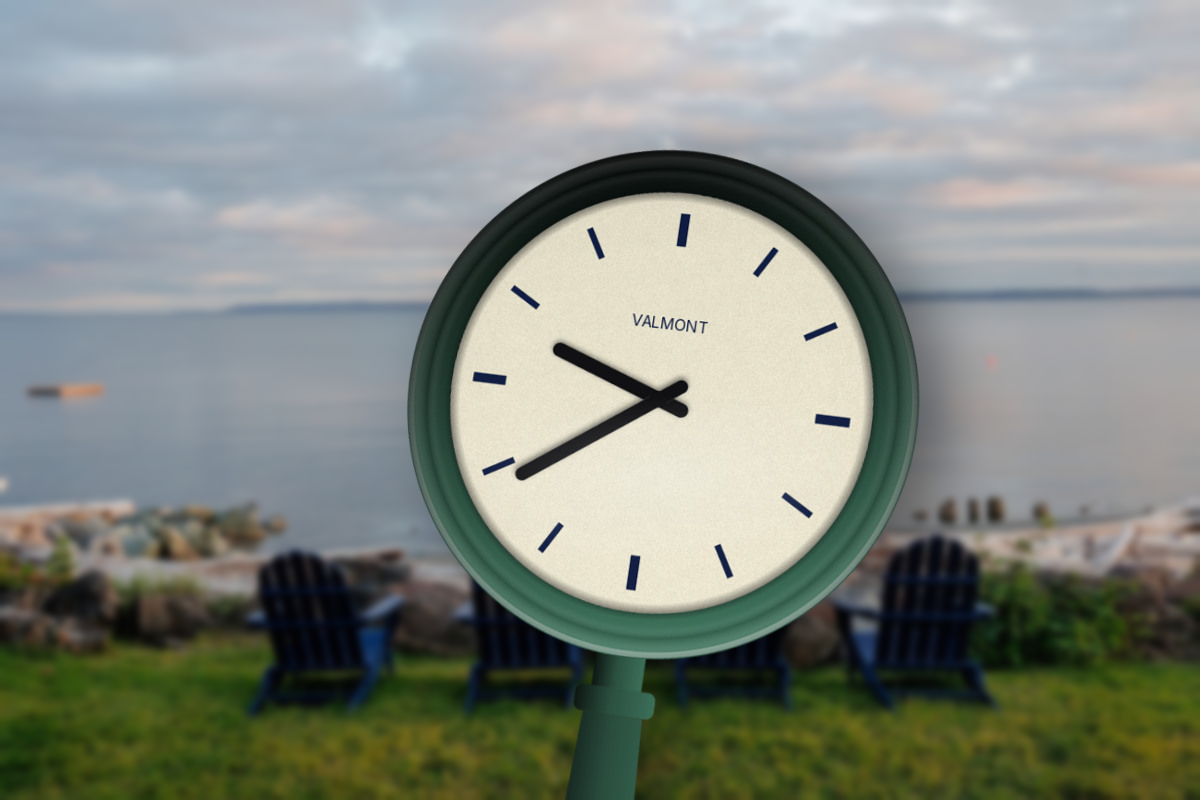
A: 9 h 39 min
